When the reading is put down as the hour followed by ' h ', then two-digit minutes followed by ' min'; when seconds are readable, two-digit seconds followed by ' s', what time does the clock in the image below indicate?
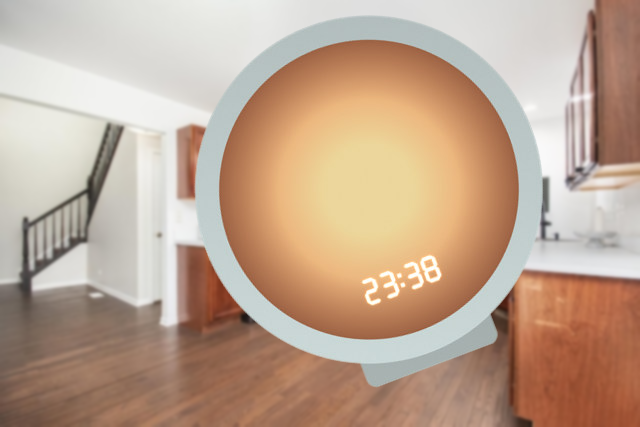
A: 23 h 38 min
